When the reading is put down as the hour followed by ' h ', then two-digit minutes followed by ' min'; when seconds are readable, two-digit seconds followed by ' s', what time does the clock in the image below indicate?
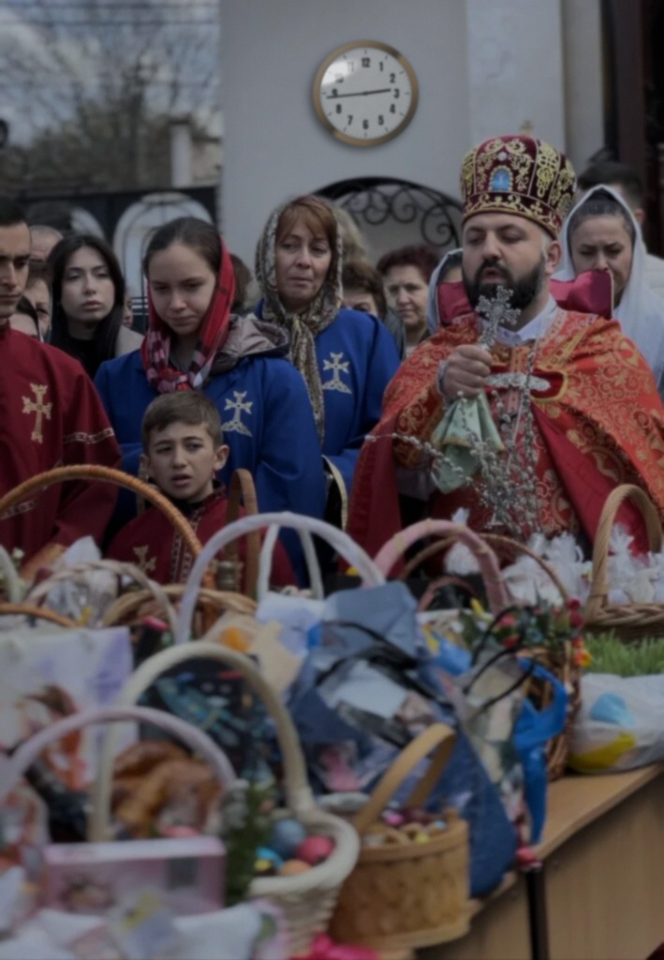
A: 2 h 44 min
